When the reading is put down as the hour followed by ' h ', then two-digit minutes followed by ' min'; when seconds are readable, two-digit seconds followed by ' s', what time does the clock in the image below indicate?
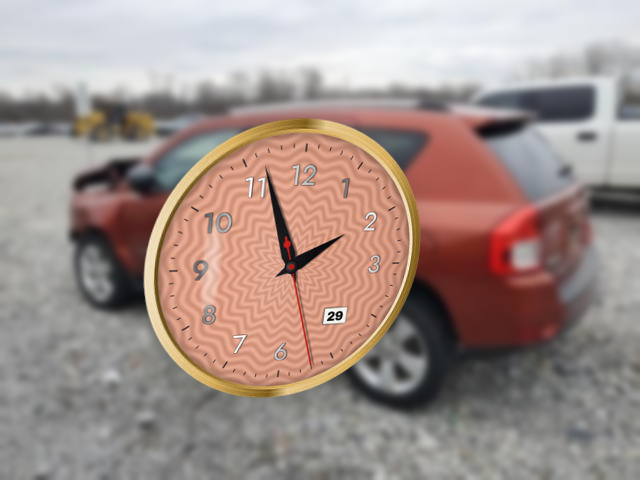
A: 1 h 56 min 27 s
